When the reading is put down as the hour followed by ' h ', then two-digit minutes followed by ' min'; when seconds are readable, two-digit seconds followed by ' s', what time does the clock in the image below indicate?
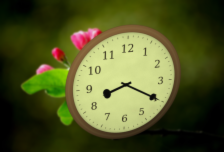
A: 8 h 20 min
